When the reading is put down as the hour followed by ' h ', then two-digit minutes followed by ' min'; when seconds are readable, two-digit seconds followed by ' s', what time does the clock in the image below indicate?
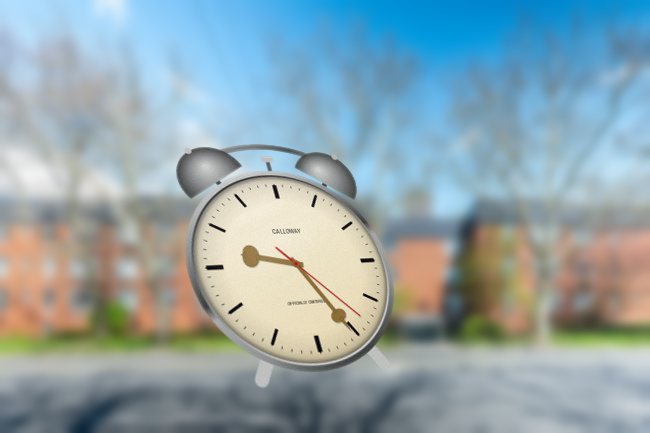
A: 9 h 25 min 23 s
